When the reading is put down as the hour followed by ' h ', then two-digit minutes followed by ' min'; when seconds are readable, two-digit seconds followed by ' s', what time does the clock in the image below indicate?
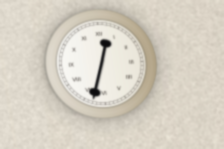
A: 12 h 33 min
